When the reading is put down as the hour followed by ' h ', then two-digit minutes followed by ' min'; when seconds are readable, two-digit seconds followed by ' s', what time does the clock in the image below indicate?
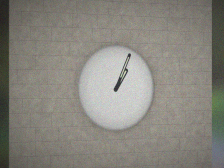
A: 1 h 04 min
